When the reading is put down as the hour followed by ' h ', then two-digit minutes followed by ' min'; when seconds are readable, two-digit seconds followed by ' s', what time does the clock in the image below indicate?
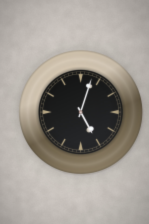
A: 5 h 03 min
